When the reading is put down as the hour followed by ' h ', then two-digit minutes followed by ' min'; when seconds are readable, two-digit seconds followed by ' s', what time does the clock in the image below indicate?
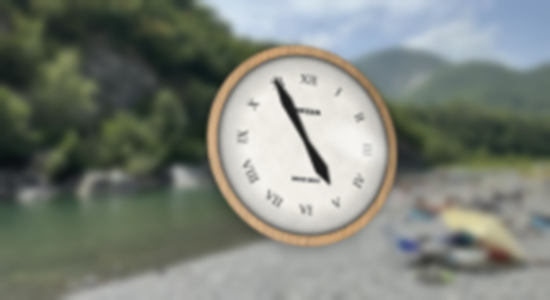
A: 4 h 55 min
